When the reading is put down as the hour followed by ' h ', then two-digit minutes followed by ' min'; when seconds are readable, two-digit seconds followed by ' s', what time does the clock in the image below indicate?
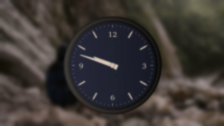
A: 9 h 48 min
